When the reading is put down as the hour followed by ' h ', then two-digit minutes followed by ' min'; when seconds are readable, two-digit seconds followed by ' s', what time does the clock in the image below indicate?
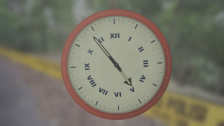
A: 4 h 54 min
